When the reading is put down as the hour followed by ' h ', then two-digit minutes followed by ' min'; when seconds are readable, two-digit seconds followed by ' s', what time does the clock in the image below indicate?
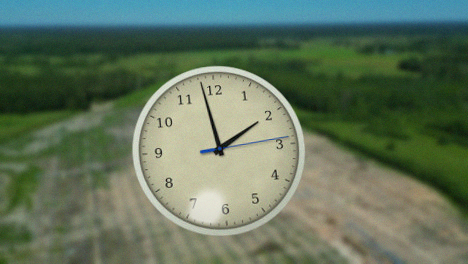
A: 1 h 58 min 14 s
